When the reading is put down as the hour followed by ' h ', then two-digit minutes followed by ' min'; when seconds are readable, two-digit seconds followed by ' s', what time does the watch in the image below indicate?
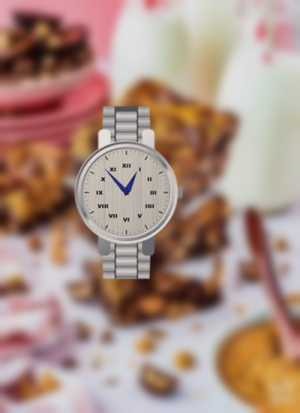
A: 12 h 53 min
